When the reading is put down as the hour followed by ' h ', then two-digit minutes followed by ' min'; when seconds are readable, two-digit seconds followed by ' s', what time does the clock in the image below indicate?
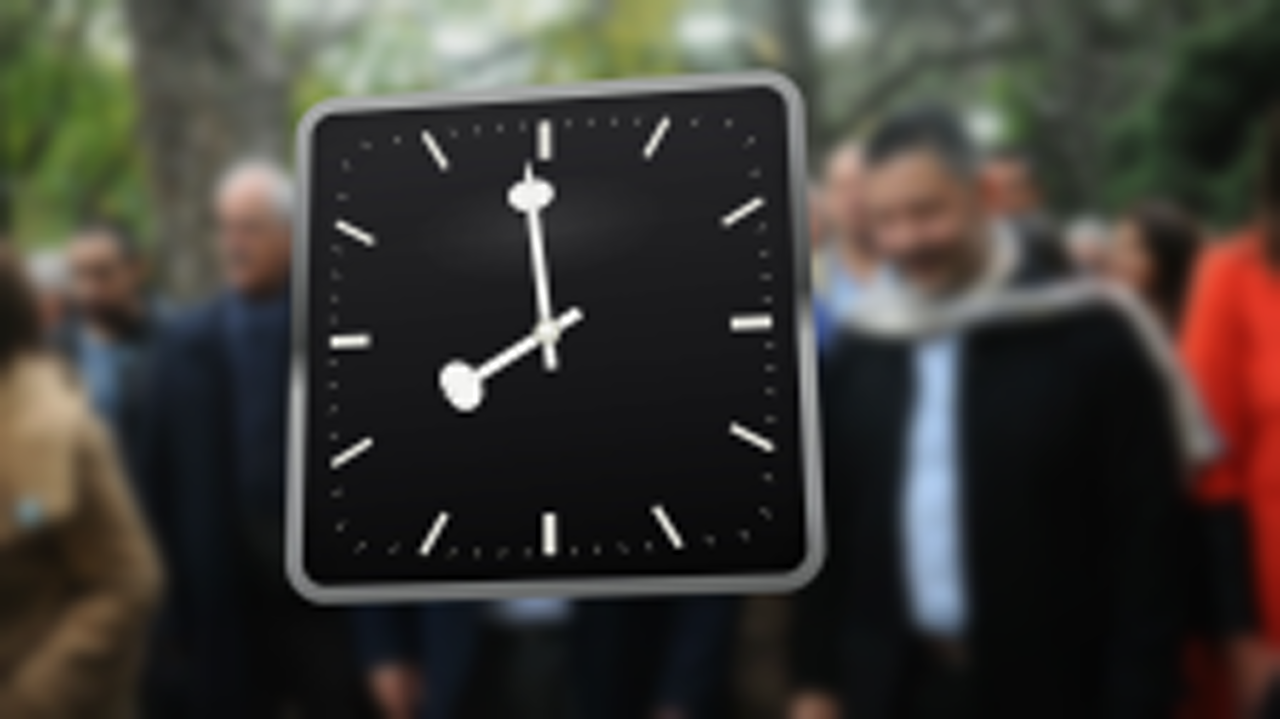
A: 7 h 59 min
